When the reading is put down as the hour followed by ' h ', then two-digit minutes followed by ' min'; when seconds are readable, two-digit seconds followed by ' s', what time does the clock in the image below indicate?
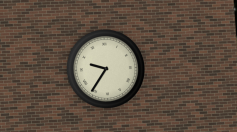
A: 9 h 36 min
